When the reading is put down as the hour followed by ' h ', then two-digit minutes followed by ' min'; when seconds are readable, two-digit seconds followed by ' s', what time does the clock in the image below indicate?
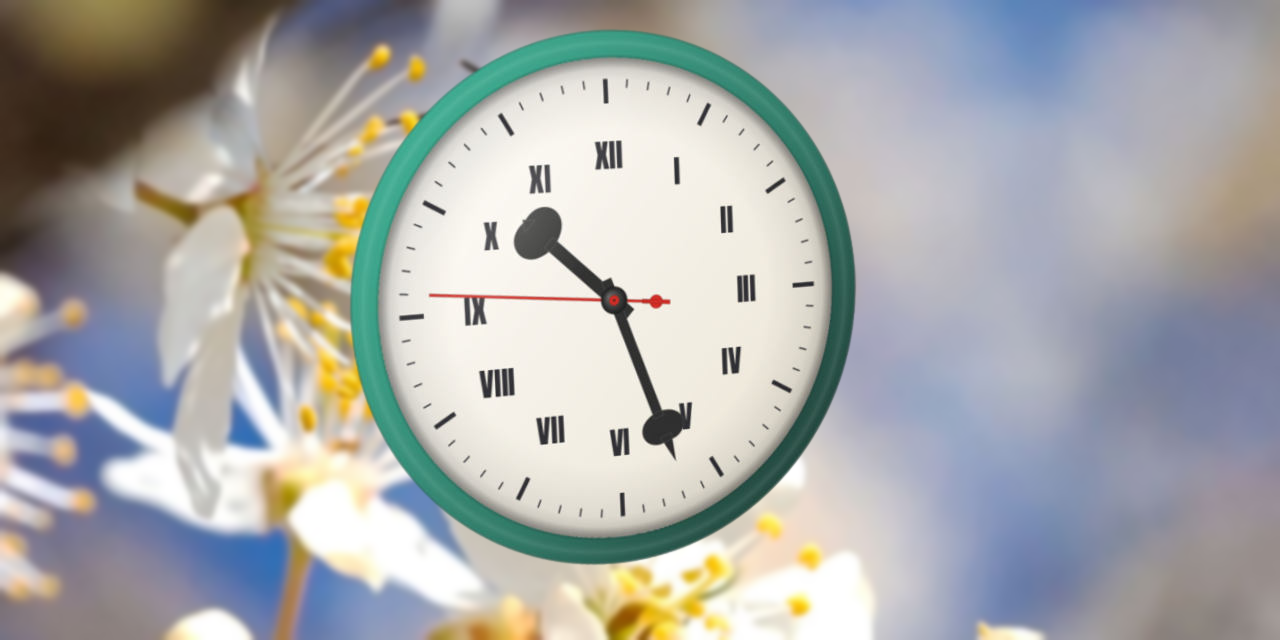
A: 10 h 26 min 46 s
